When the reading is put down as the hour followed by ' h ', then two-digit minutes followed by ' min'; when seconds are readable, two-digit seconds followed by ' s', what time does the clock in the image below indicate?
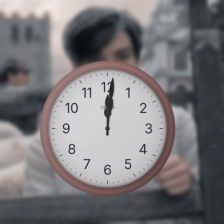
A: 12 h 01 min
